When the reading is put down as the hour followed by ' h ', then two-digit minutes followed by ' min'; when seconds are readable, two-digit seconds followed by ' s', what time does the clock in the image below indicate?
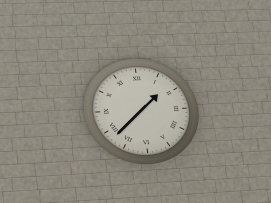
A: 1 h 38 min
